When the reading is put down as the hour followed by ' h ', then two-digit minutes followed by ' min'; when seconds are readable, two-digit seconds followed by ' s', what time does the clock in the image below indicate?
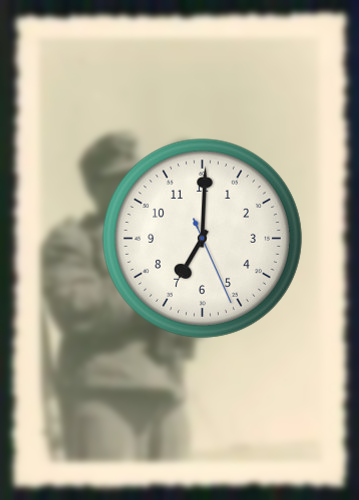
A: 7 h 00 min 26 s
